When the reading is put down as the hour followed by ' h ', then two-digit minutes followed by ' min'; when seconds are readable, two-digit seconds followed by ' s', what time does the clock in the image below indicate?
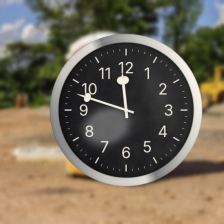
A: 11 h 48 min
